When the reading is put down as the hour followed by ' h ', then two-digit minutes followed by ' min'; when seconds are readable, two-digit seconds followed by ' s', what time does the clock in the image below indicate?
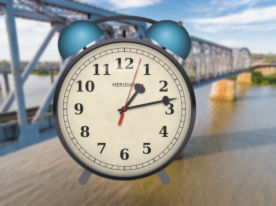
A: 1 h 13 min 03 s
